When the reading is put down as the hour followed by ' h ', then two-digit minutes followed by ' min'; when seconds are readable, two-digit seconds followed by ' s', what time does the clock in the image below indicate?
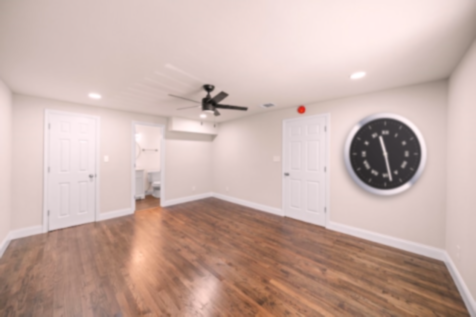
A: 11 h 28 min
